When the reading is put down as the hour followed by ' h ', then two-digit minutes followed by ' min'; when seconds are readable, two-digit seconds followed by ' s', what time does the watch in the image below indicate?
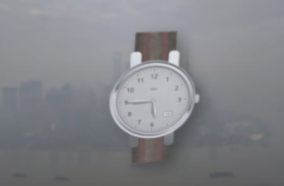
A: 5 h 45 min
